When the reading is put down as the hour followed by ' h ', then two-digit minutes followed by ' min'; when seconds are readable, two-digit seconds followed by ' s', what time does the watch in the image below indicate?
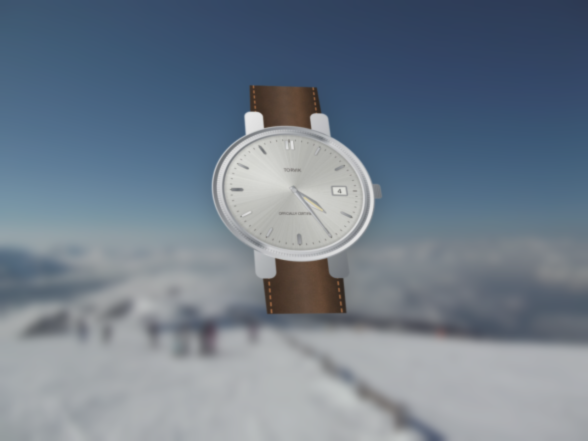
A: 4 h 25 min
